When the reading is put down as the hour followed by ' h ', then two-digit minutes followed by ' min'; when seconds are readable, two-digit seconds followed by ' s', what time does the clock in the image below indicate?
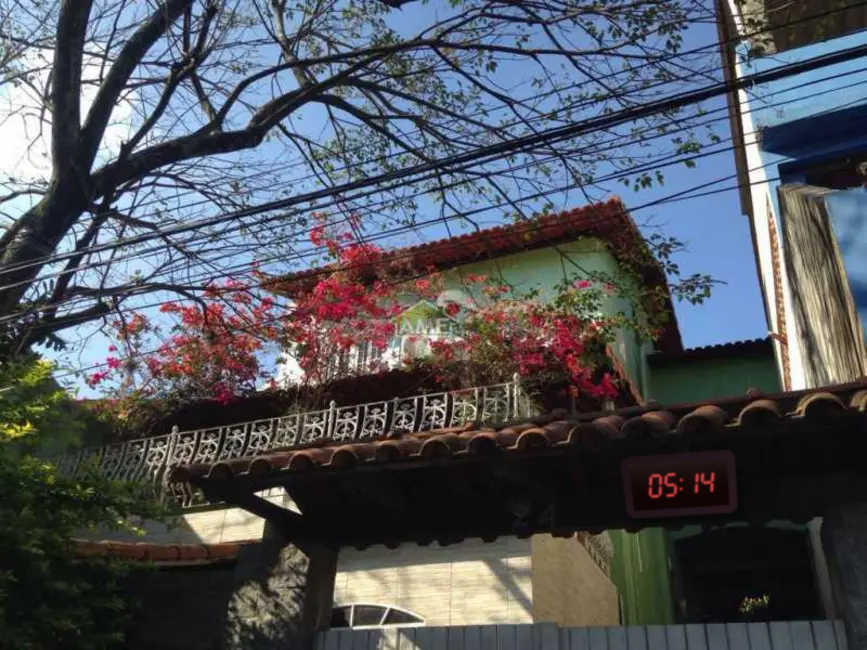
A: 5 h 14 min
